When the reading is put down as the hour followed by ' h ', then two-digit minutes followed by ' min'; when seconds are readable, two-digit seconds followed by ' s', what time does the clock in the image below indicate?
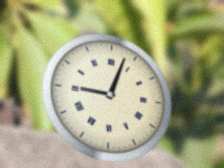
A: 9 h 03 min
